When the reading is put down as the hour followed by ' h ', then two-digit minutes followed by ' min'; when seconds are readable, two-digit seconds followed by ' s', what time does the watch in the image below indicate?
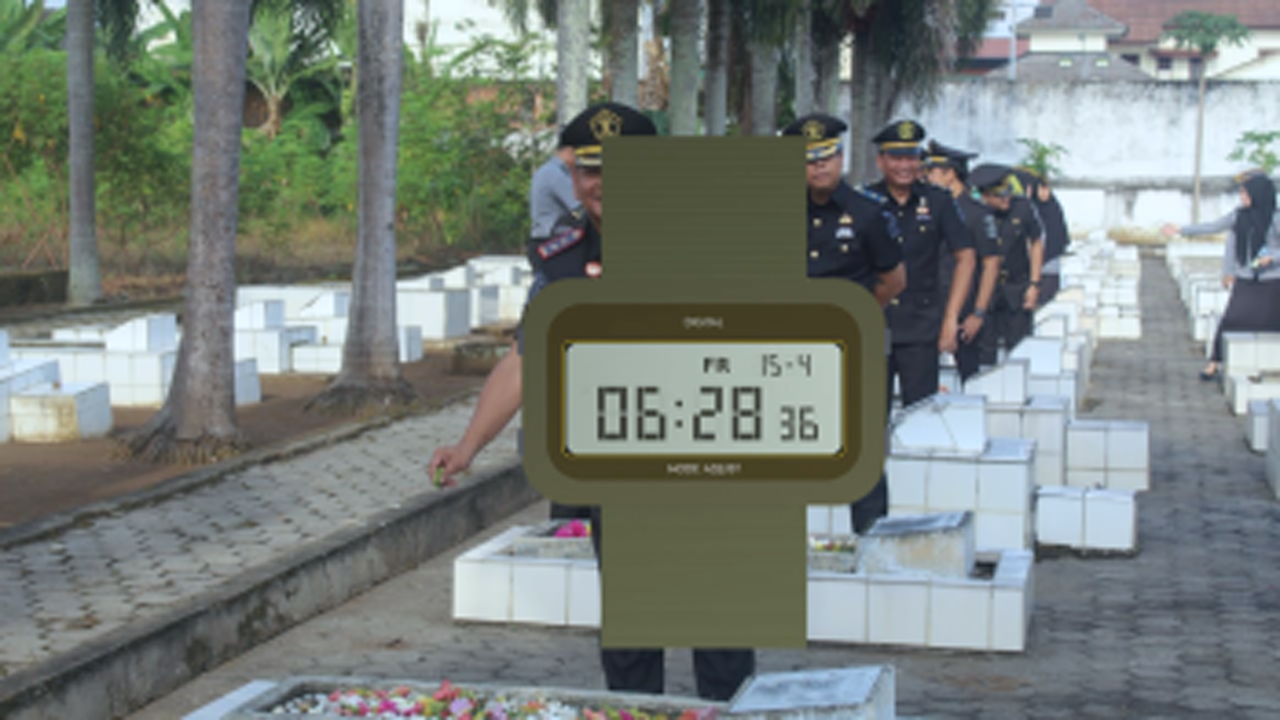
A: 6 h 28 min 36 s
